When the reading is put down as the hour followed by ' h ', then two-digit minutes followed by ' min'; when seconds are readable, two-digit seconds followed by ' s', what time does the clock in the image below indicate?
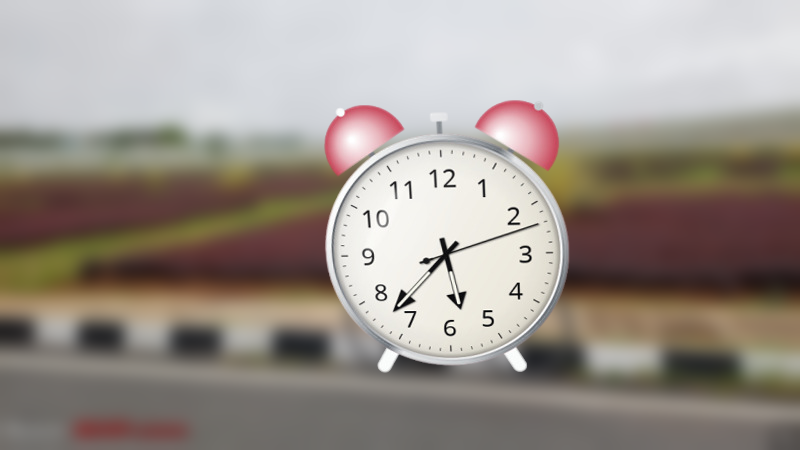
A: 5 h 37 min 12 s
